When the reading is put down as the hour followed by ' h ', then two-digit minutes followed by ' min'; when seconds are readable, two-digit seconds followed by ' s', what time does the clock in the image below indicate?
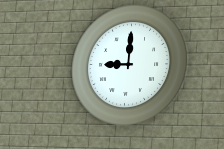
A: 9 h 00 min
